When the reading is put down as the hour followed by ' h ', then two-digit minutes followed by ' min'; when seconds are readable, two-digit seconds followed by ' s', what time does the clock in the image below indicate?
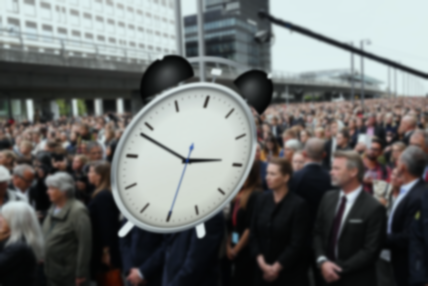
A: 2 h 48 min 30 s
